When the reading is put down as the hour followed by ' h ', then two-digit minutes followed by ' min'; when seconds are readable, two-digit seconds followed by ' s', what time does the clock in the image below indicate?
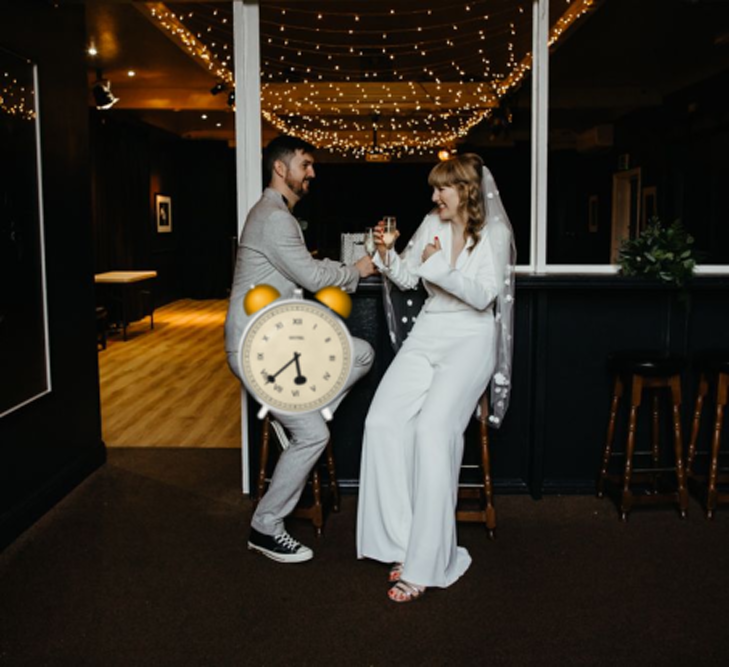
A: 5 h 38 min
